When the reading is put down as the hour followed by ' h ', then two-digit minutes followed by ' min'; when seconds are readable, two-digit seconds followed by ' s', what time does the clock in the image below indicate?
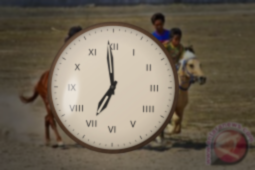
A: 6 h 59 min
